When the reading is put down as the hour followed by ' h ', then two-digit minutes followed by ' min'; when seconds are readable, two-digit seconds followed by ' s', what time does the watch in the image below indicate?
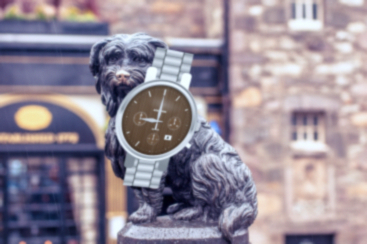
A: 9 h 00 min
